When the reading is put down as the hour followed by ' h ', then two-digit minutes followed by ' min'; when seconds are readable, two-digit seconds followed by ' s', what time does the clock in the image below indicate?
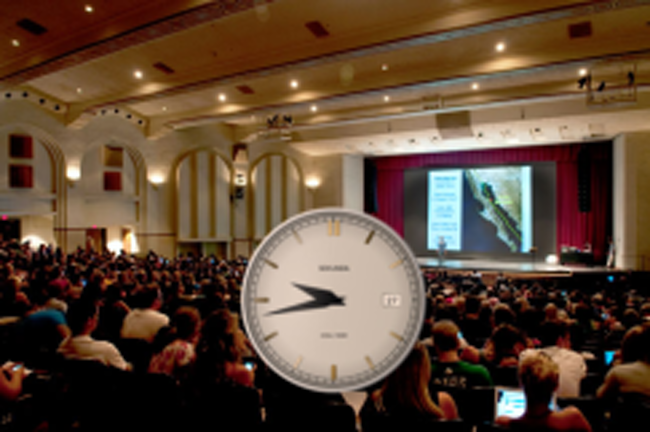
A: 9 h 43 min
